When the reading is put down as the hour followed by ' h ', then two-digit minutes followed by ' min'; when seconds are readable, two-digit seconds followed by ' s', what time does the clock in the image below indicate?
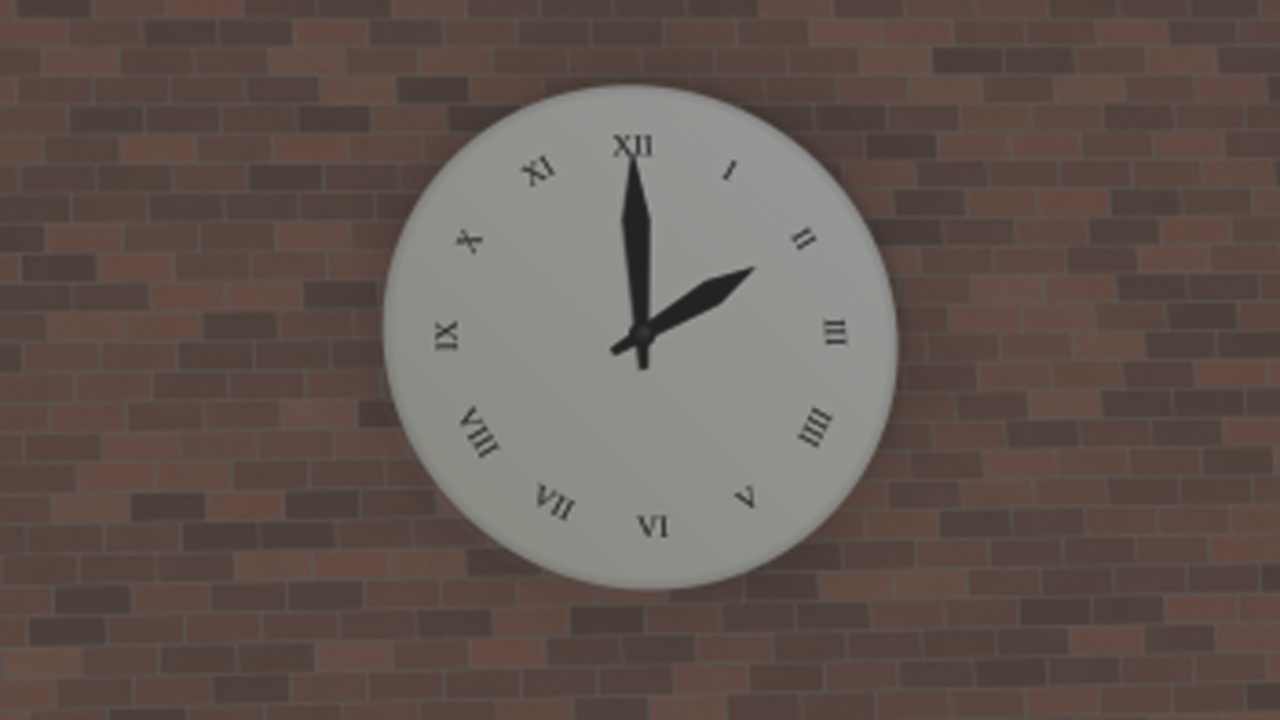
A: 2 h 00 min
